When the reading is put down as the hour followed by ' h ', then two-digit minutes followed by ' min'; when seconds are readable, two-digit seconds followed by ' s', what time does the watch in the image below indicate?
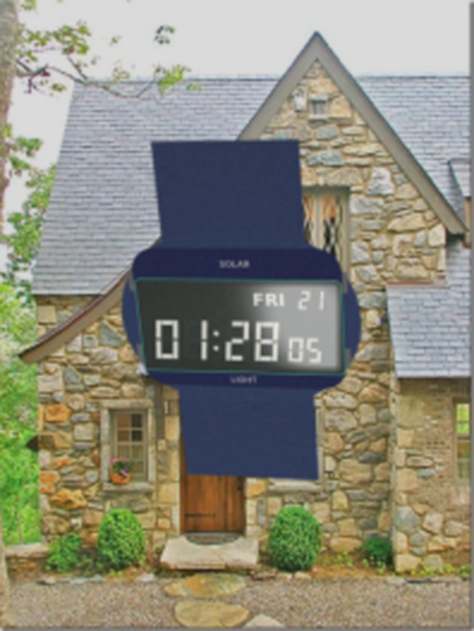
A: 1 h 28 min 05 s
